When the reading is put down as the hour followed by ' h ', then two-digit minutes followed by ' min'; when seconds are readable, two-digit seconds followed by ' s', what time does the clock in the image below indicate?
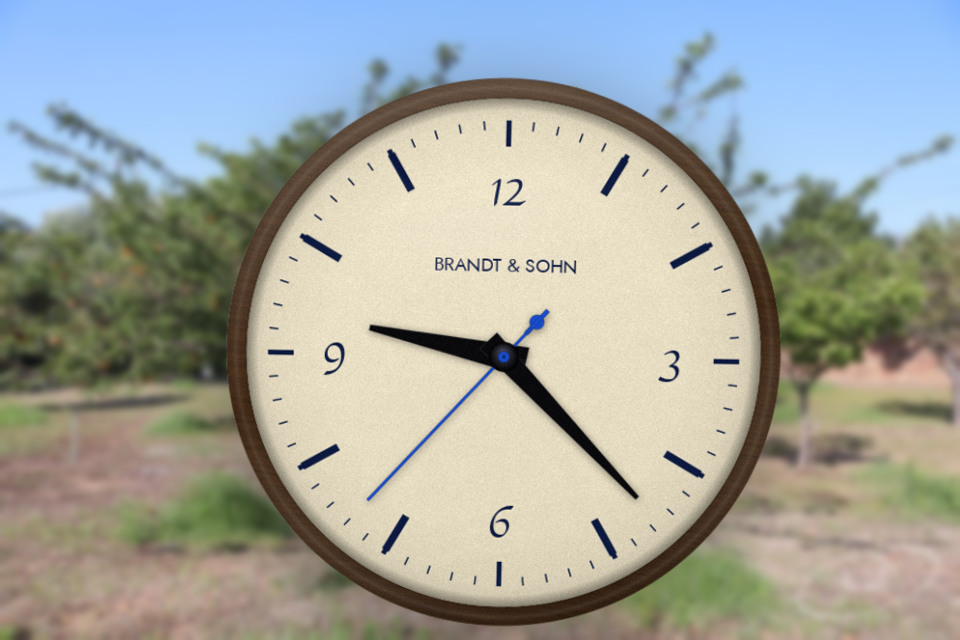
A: 9 h 22 min 37 s
